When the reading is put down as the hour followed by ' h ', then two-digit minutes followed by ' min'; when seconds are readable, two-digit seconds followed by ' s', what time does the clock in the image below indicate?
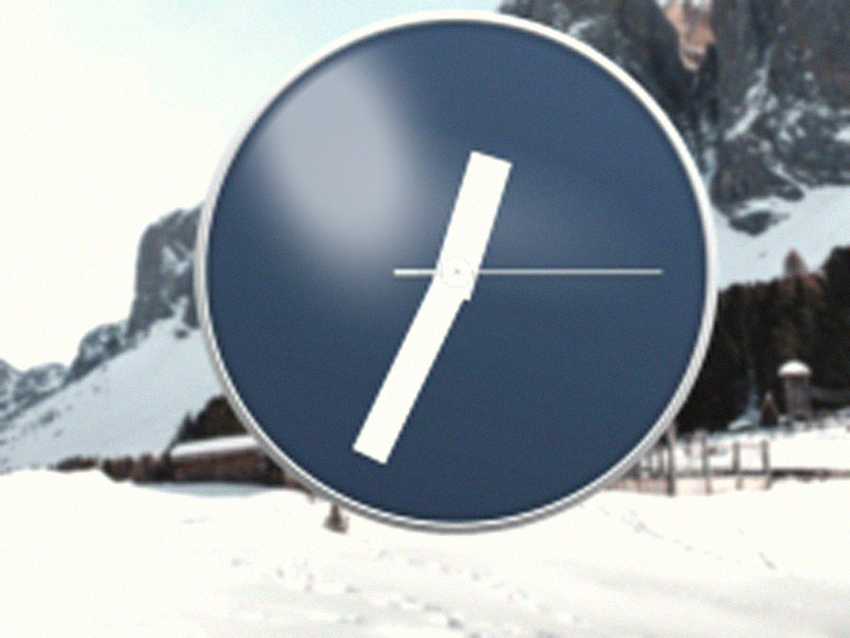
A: 12 h 34 min 15 s
